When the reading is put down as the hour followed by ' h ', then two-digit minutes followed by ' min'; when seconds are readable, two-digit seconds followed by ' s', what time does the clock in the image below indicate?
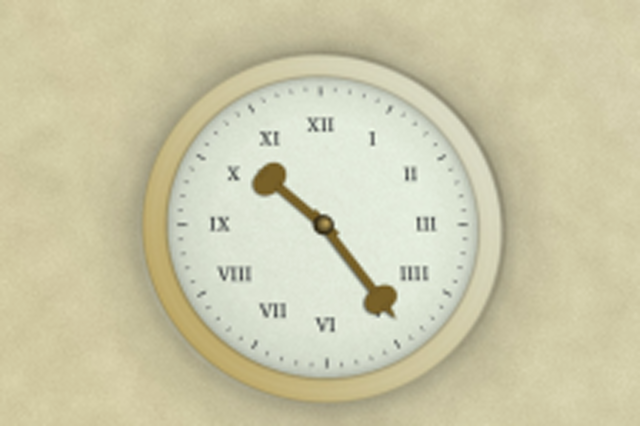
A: 10 h 24 min
